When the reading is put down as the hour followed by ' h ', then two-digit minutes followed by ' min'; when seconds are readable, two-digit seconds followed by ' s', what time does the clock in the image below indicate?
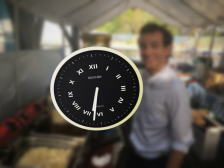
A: 6 h 32 min
